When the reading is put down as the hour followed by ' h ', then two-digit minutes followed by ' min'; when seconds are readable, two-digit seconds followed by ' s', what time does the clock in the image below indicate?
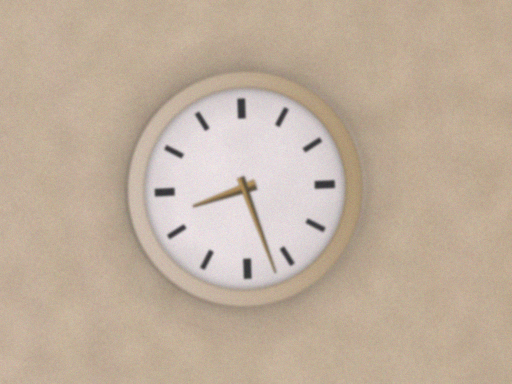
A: 8 h 27 min
